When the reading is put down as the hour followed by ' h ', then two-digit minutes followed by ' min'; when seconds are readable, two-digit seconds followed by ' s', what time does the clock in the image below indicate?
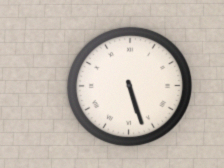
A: 5 h 27 min
